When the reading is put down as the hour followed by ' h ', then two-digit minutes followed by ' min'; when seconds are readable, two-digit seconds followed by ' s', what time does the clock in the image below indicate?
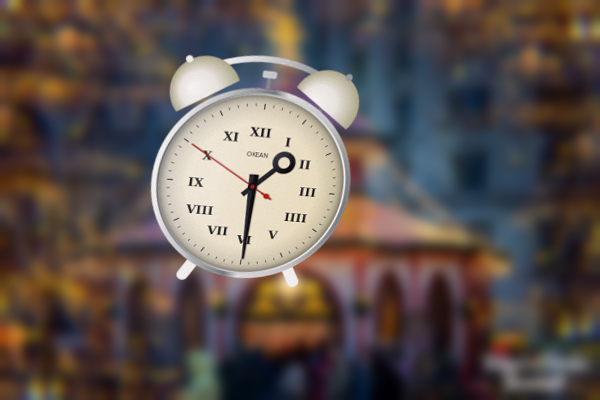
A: 1 h 29 min 50 s
